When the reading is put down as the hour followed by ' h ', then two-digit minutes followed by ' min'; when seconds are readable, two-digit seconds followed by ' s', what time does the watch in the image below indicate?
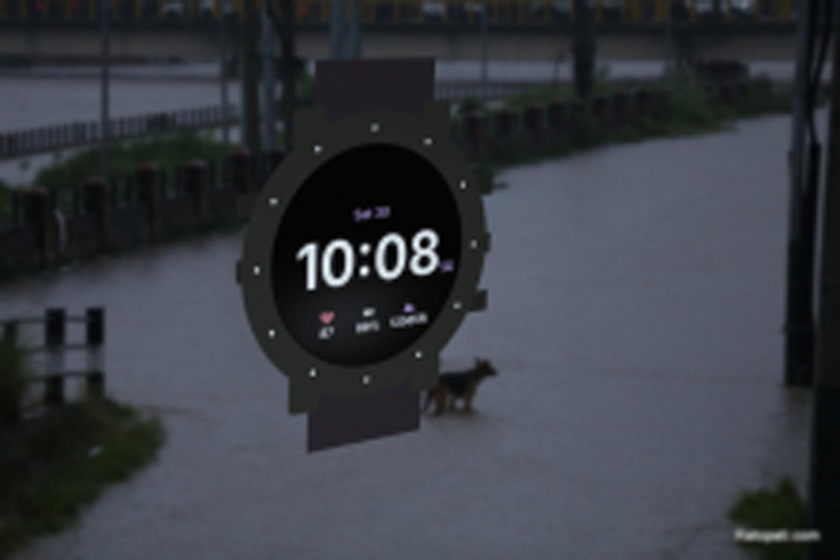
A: 10 h 08 min
